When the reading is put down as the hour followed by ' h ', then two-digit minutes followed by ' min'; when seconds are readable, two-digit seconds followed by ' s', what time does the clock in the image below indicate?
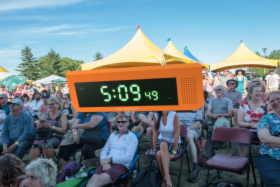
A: 5 h 09 min 49 s
